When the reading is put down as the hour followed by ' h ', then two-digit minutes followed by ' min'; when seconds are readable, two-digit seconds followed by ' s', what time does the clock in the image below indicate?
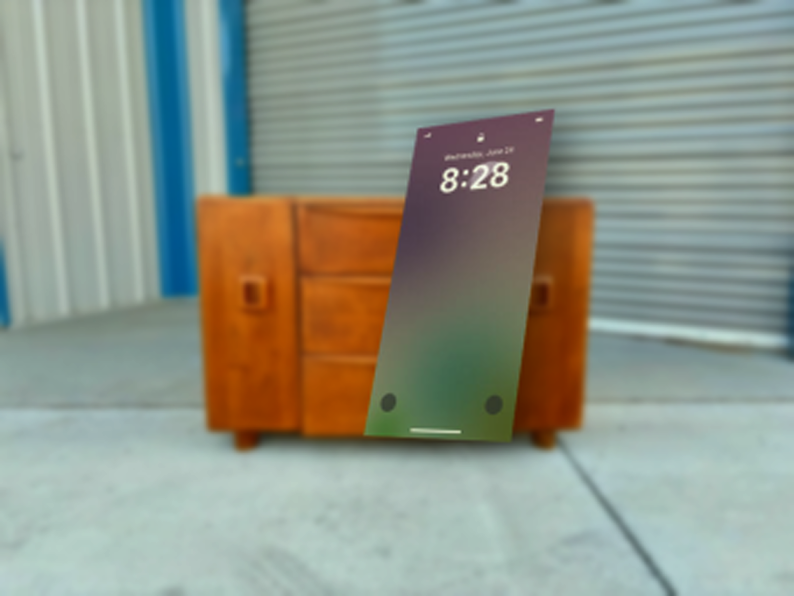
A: 8 h 28 min
